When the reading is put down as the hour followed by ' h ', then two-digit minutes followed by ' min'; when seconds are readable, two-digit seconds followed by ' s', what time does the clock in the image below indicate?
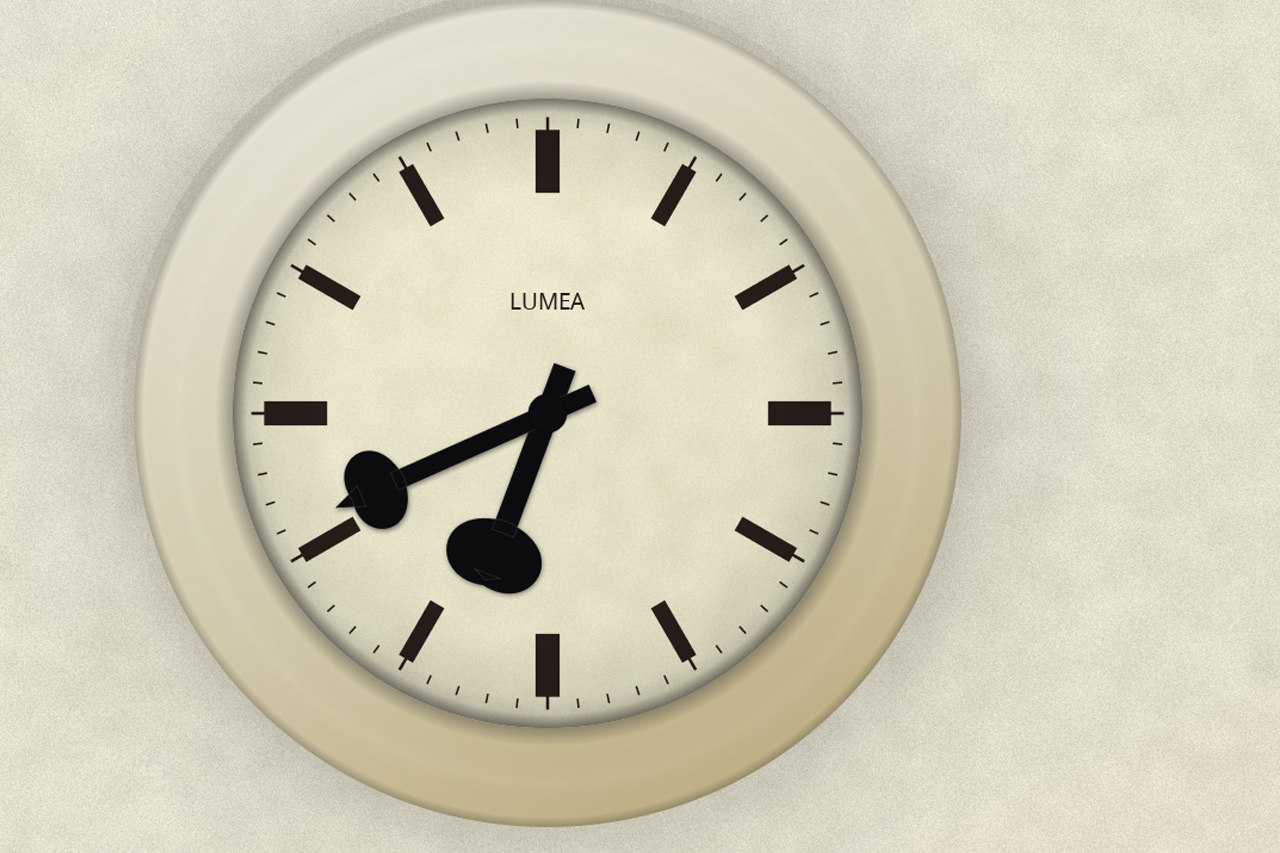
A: 6 h 41 min
